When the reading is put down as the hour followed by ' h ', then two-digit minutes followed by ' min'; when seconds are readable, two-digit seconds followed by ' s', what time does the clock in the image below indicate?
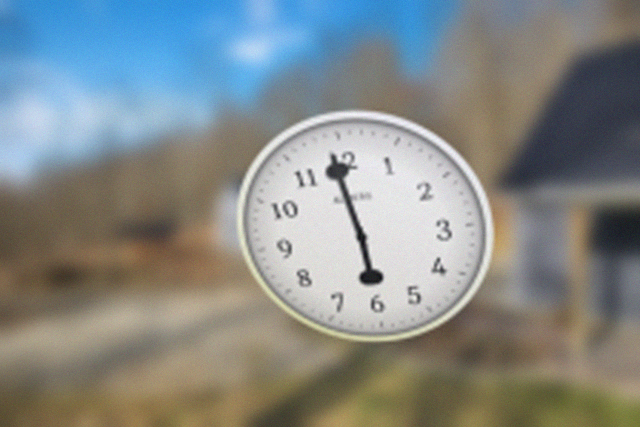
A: 5 h 59 min
